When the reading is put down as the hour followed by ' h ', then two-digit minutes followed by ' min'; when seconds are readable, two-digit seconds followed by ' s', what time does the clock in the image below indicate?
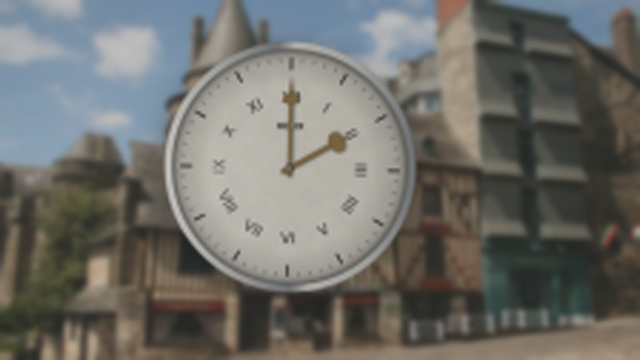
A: 2 h 00 min
